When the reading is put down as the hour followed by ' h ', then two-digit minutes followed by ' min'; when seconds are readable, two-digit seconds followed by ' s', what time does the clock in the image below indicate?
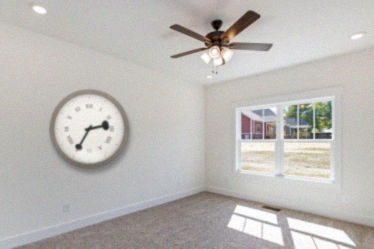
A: 2 h 35 min
